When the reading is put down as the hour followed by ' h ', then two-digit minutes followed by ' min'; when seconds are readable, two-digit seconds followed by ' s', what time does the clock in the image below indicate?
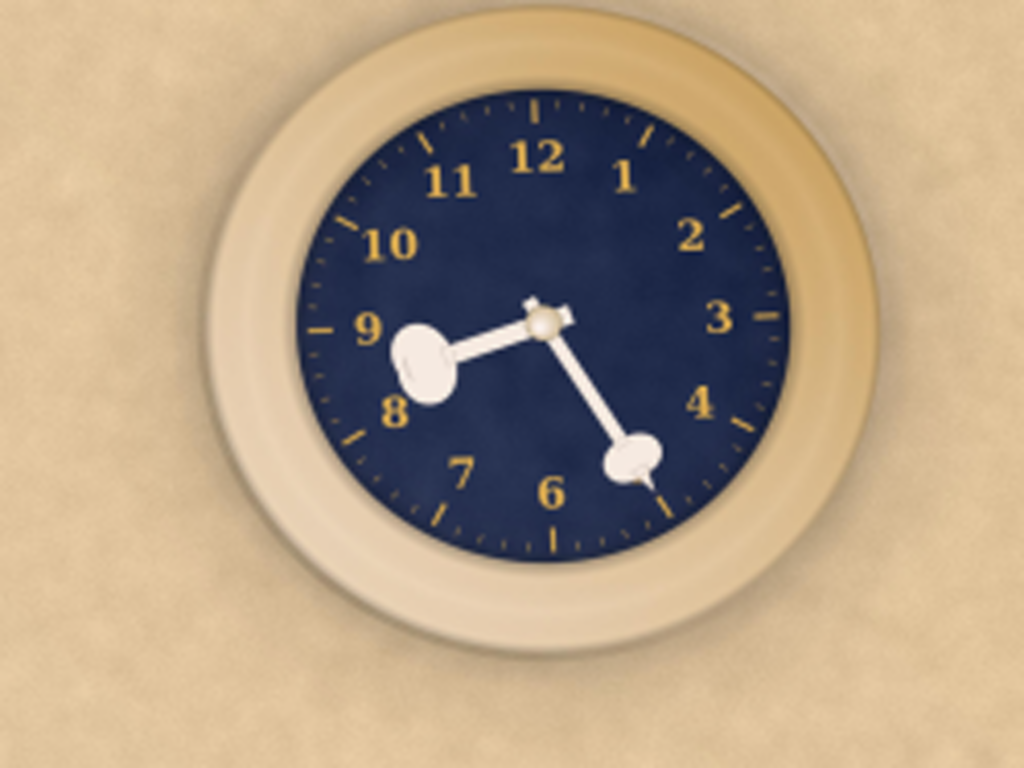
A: 8 h 25 min
